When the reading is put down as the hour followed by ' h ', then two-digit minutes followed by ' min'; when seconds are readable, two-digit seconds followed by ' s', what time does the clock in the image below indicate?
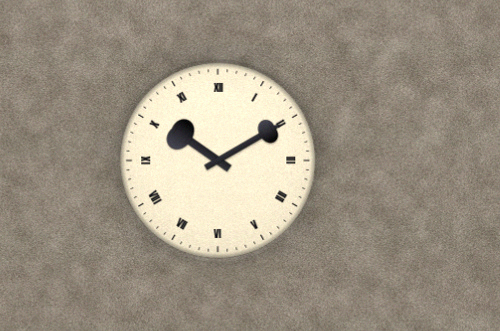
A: 10 h 10 min
